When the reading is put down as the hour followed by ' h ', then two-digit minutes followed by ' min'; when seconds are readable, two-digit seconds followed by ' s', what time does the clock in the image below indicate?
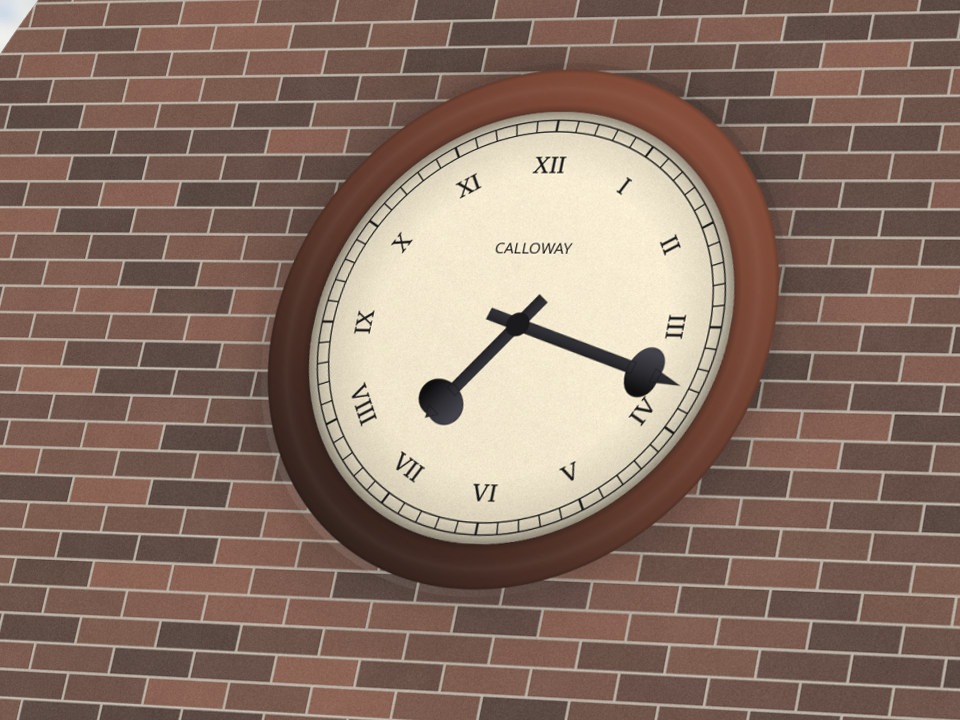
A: 7 h 18 min
